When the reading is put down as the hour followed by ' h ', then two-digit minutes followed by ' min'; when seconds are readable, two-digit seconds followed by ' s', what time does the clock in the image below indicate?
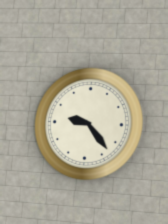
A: 9 h 23 min
